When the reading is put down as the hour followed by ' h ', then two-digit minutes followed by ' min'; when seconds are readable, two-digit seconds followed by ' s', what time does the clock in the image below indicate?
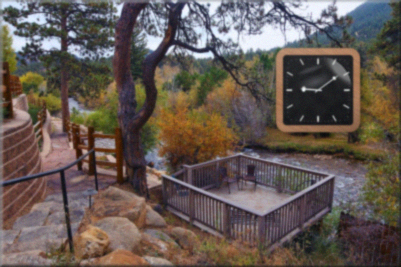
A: 9 h 09 min
